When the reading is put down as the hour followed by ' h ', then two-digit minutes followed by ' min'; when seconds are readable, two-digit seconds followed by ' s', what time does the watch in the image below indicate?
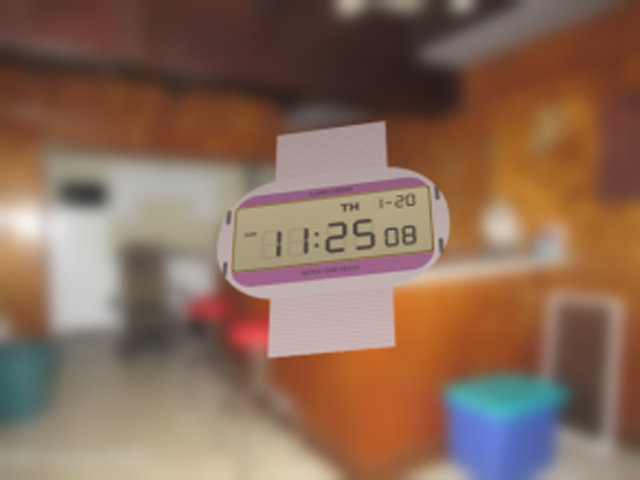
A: 11 h 25 min 08 s
